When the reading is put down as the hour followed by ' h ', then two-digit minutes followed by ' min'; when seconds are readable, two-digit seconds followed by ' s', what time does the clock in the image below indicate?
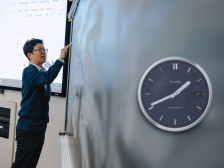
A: 1 h 41 min
